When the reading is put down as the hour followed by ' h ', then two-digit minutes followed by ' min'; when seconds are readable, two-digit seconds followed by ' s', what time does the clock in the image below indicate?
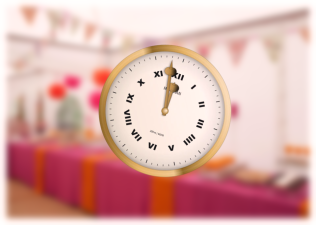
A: 11 h 58 min
